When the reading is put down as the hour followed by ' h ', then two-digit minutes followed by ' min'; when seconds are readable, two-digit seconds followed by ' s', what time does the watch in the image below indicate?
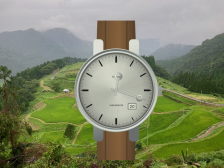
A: 12 h 18 min
